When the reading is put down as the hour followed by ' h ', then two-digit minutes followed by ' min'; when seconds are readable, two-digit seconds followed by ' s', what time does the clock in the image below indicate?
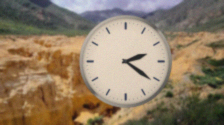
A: 2 h 21 min
